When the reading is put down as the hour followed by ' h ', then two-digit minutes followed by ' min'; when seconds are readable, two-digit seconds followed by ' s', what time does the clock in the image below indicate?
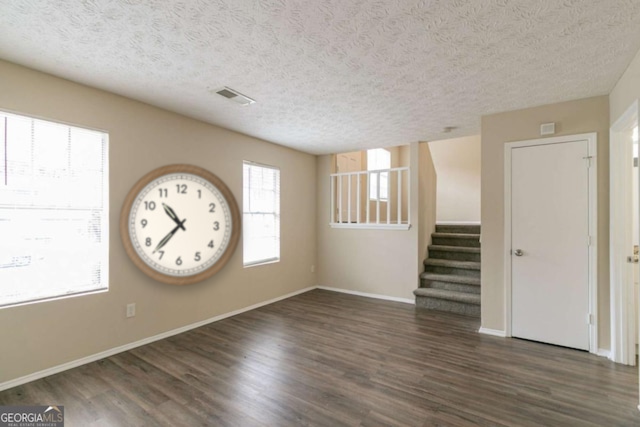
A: 10 h 37 min
